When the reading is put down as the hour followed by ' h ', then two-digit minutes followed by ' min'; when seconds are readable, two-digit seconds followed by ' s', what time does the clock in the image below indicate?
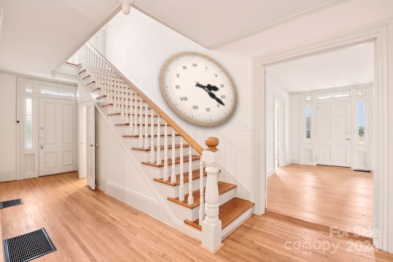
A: 3 h 23 min
